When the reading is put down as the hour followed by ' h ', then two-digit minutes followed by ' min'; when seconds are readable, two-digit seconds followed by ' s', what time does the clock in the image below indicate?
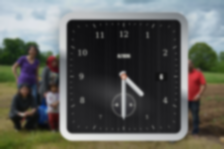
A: 4 h 30 min
